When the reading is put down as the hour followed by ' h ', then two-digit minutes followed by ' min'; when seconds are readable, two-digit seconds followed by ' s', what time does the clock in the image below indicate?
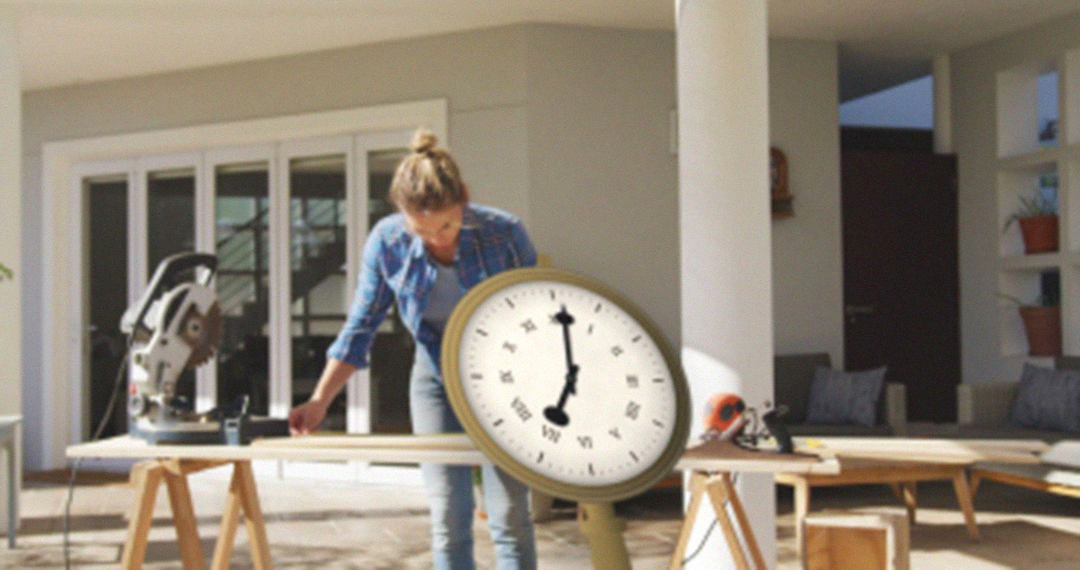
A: 7 h 01 min
